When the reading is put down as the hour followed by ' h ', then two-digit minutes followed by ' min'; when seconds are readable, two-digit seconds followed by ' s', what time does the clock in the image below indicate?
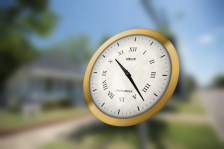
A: 10 h 23 min
